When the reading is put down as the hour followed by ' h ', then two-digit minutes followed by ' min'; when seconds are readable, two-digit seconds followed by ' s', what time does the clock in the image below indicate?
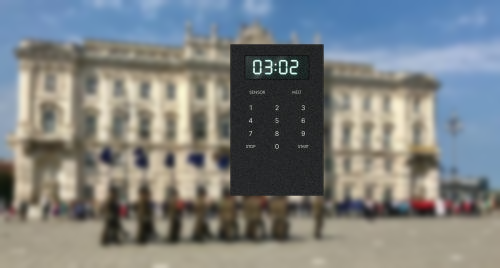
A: 3 h 02 min
